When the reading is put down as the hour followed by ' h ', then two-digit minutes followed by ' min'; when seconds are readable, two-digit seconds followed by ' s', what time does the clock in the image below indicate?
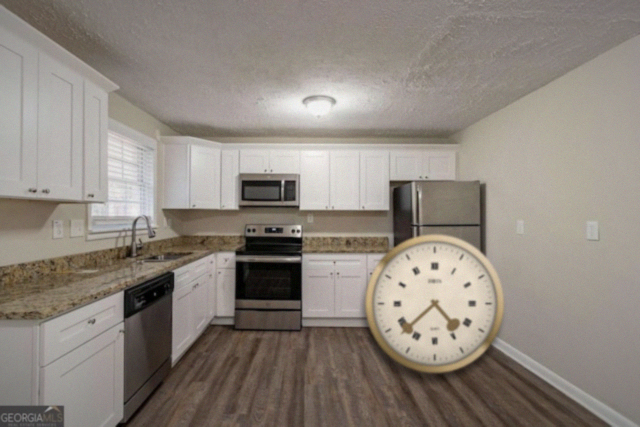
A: 4 h 38 min
